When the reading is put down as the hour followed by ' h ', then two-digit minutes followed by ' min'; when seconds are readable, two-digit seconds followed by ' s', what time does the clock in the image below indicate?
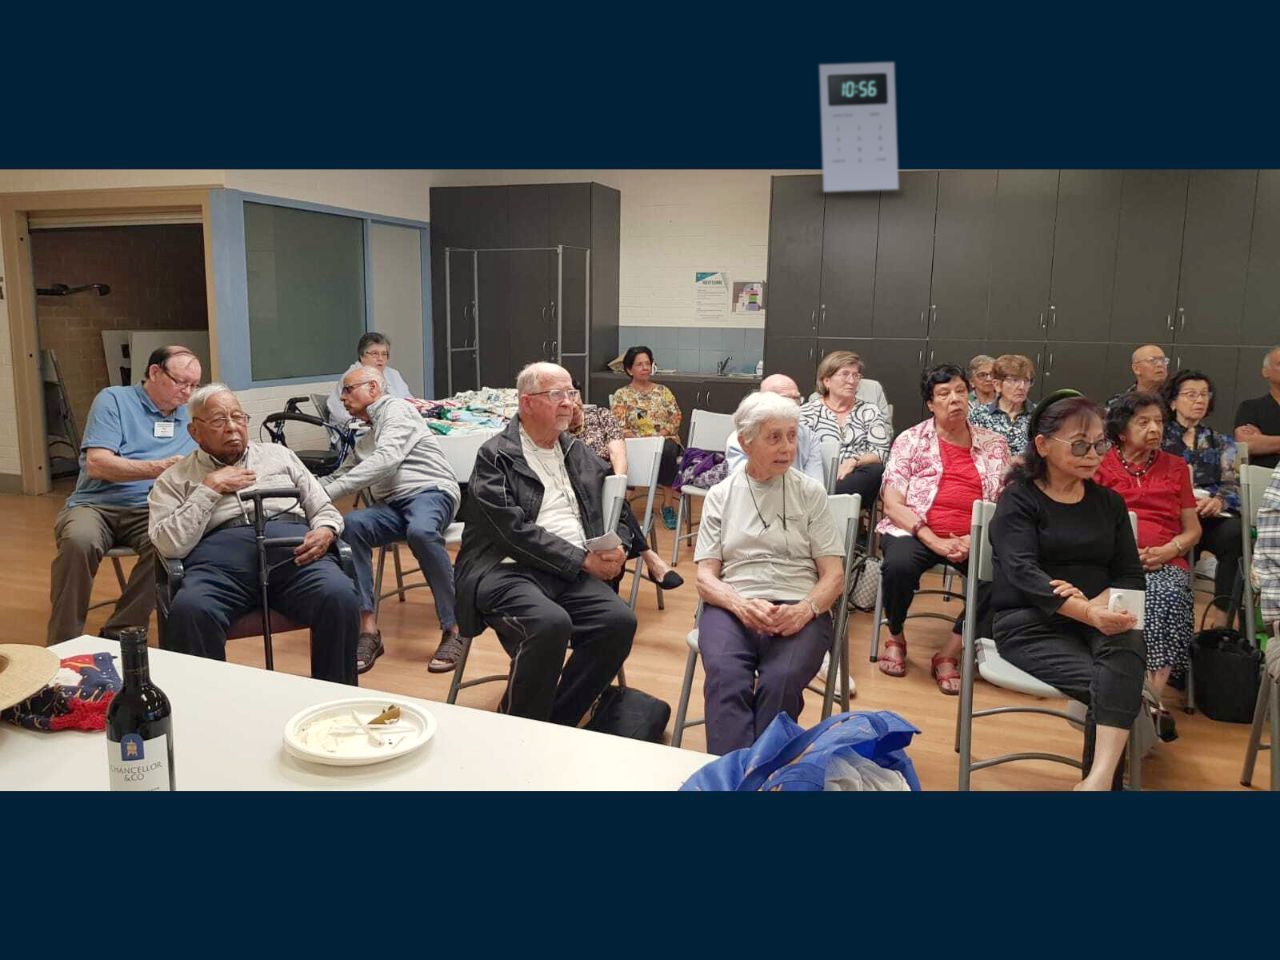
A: 10 h 56 min
